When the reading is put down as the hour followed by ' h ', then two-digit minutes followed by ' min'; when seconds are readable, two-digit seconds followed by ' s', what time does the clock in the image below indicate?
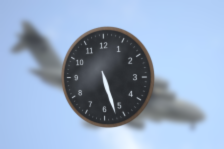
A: 5 h 27 min
